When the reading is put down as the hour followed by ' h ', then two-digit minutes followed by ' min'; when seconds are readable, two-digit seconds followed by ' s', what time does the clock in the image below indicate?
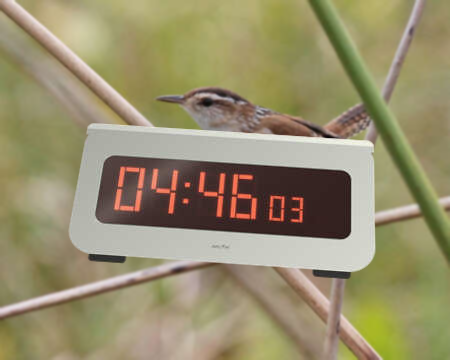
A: 4 h 46 min 03 s
